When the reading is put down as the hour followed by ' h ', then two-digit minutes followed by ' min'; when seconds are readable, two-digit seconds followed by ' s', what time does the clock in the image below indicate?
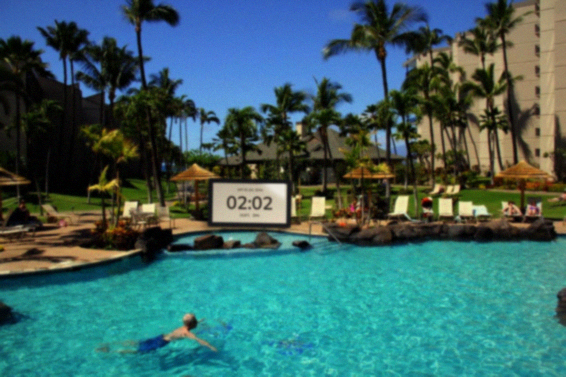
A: 2 h 02 min
